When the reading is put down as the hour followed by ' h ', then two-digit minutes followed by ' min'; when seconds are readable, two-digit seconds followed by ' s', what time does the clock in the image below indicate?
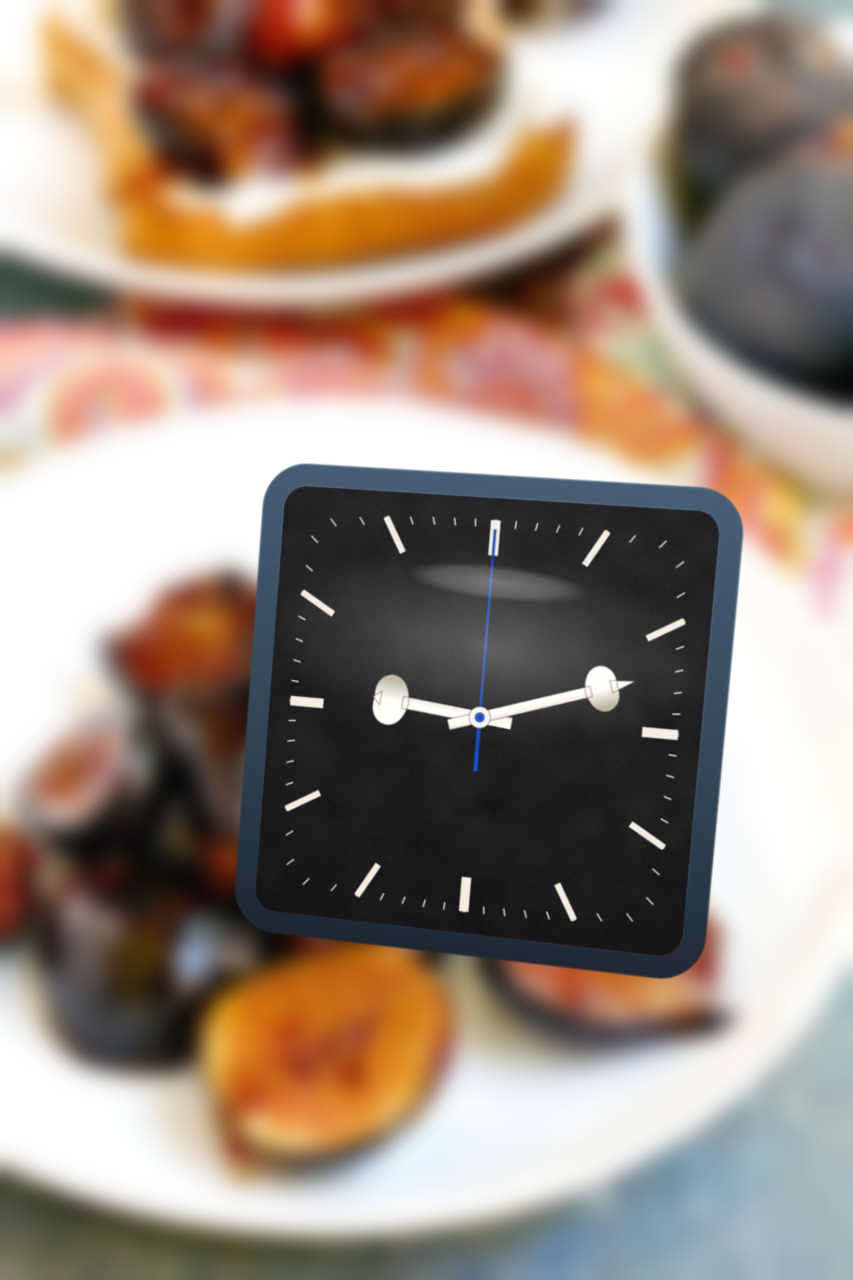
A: 9 h 12 min 00 s
